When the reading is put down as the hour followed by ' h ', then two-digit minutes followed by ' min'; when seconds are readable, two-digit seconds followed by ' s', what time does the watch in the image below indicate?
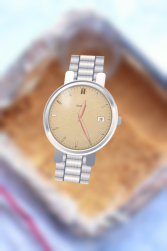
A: 12 h 25 min
